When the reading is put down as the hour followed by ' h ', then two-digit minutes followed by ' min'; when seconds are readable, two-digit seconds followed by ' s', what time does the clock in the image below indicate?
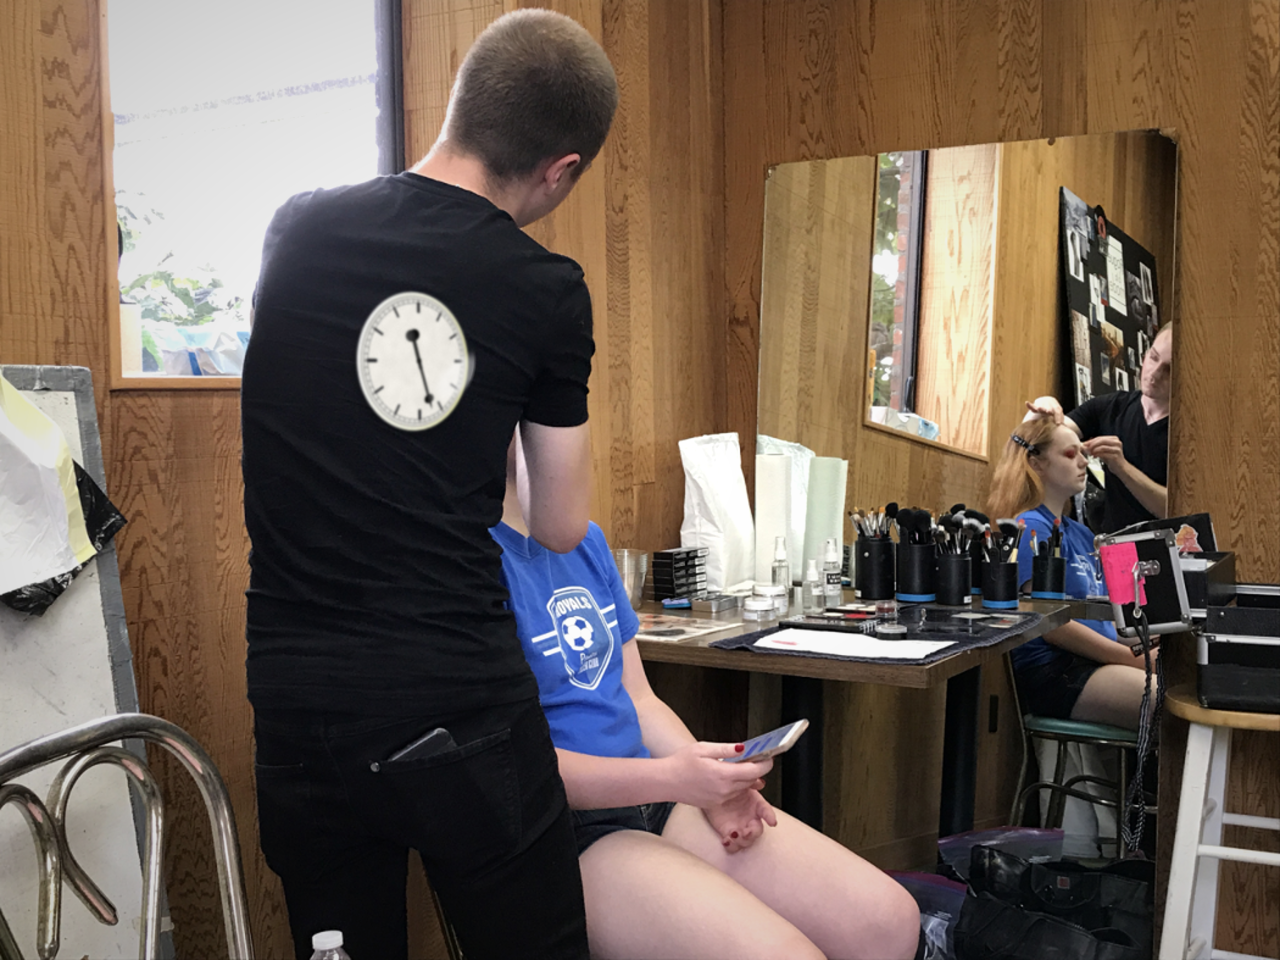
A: 11 h 27 min
